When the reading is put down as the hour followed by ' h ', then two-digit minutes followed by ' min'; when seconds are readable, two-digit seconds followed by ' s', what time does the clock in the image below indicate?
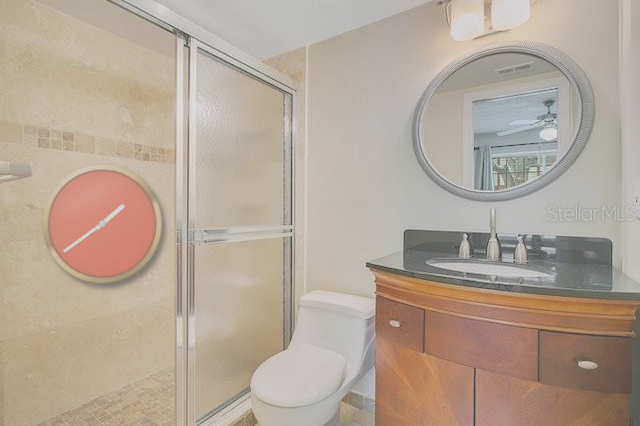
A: 1 h 39 min
